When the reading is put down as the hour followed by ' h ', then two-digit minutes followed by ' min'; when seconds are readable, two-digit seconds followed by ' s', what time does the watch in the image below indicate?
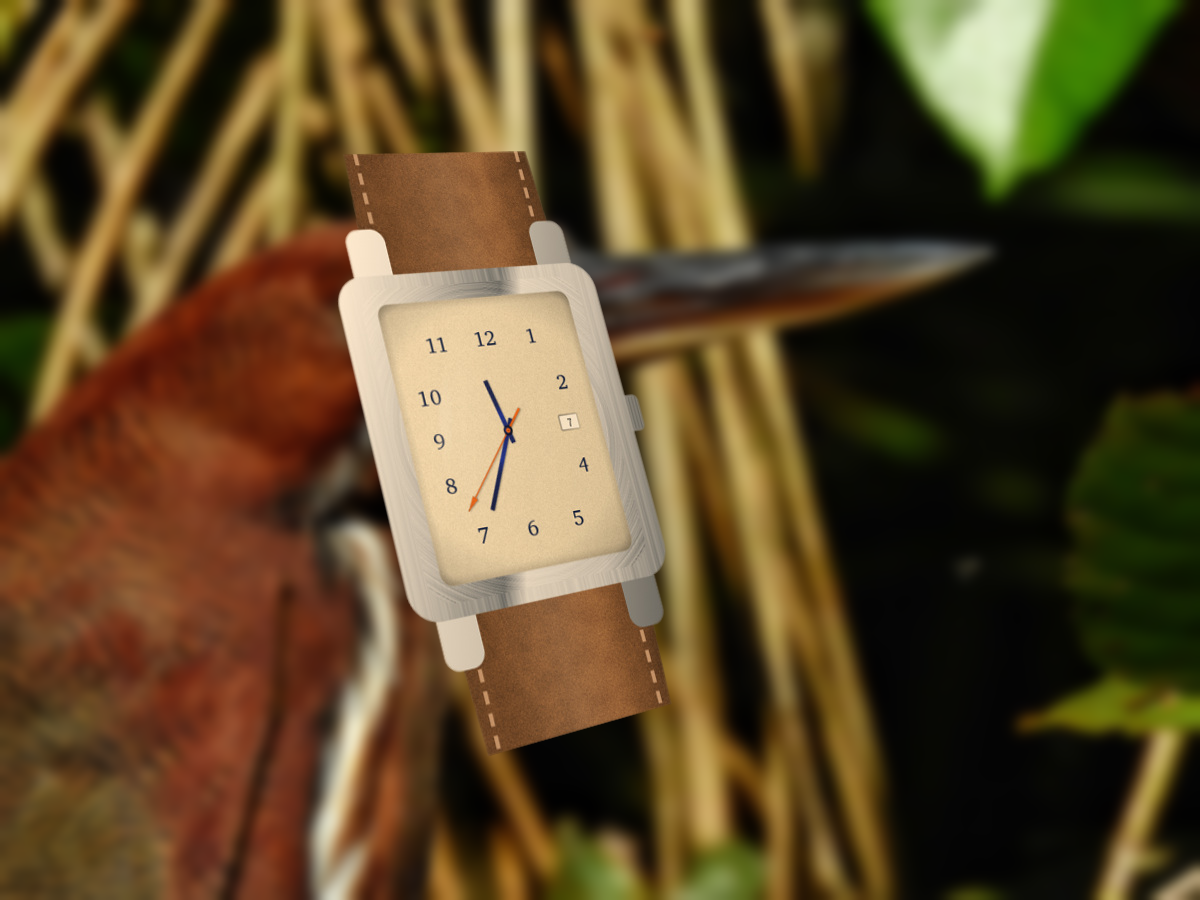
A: 11 h 34 min 37 s
